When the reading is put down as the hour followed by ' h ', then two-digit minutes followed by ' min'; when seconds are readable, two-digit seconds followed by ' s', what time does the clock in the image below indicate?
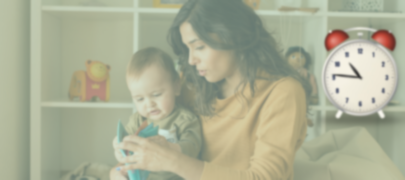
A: 10 h 46 min
